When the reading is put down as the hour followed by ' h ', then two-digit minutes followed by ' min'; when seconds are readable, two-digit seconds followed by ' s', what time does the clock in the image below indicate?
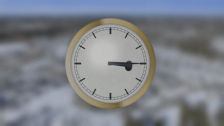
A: 3 h 15 min
